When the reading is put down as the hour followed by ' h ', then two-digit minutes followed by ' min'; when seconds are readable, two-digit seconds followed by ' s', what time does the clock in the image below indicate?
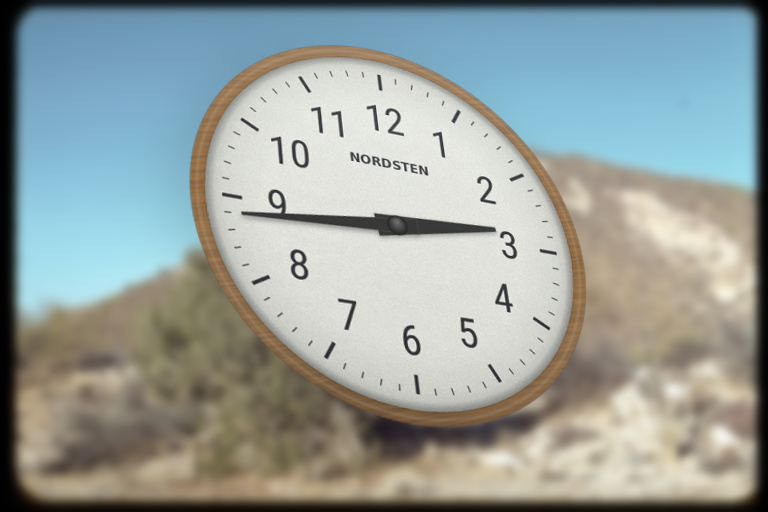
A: 2 h 44 min
